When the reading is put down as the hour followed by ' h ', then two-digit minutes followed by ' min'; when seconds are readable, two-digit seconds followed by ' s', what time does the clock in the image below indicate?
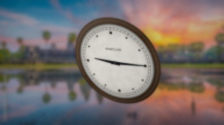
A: 9 h 15 min
